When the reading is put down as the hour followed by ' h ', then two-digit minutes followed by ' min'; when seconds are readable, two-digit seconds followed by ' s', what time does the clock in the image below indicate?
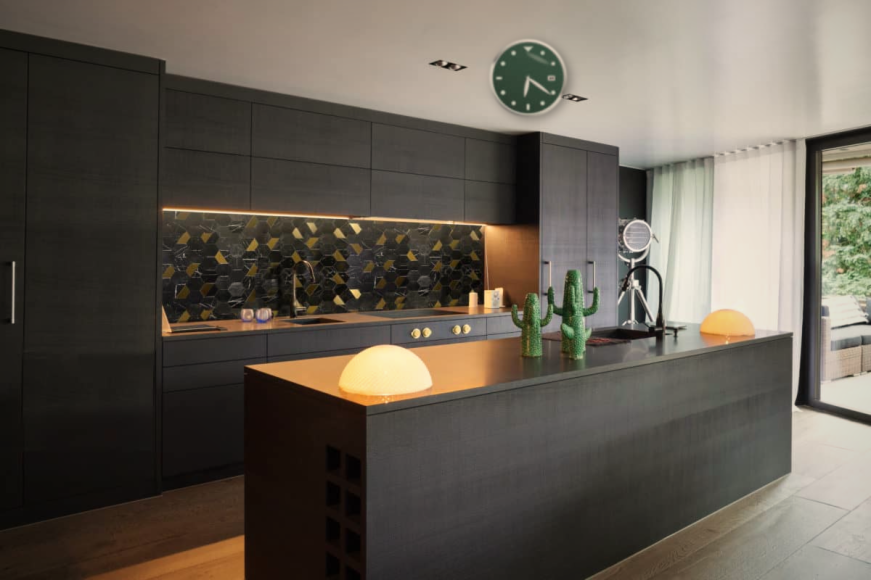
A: 6 h 21 min
